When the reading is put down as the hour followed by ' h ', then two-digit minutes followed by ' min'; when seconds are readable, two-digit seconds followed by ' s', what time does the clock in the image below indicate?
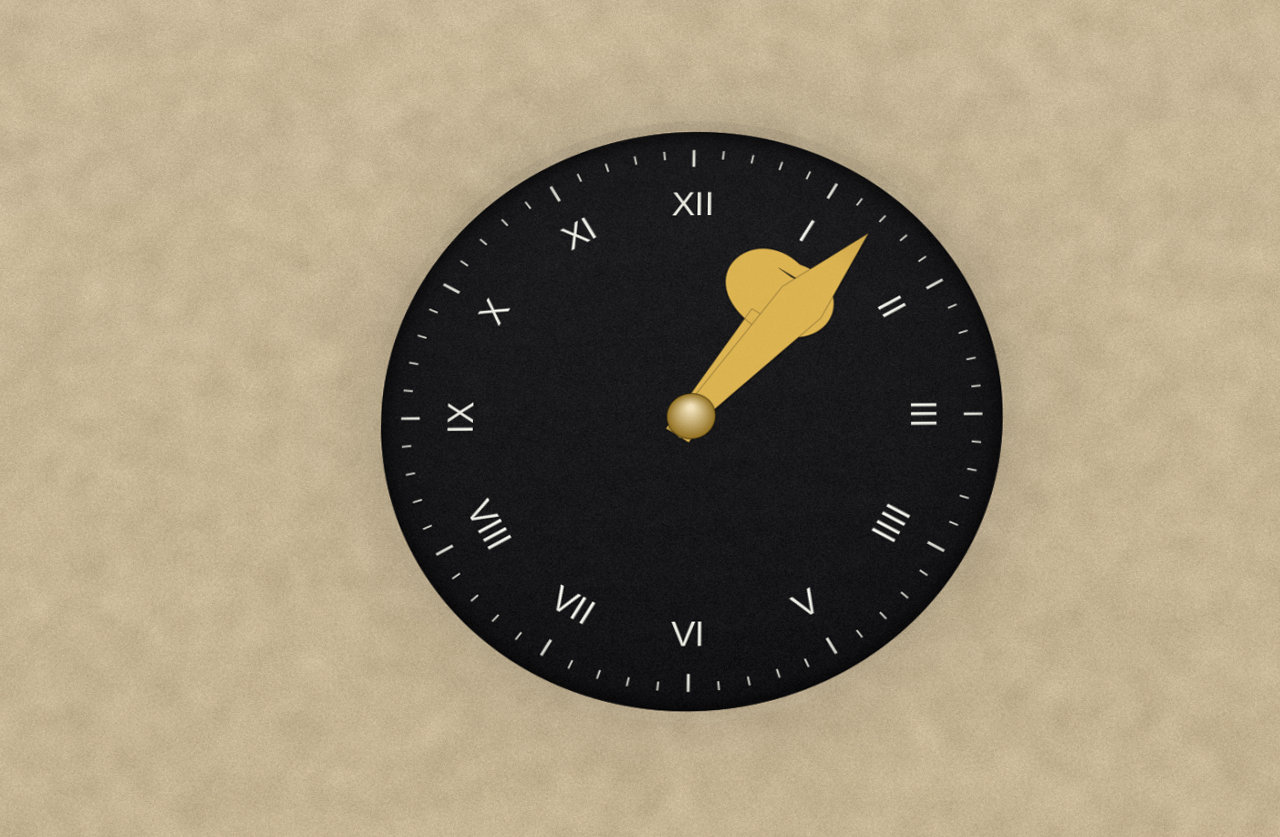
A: 1 h 07 min
